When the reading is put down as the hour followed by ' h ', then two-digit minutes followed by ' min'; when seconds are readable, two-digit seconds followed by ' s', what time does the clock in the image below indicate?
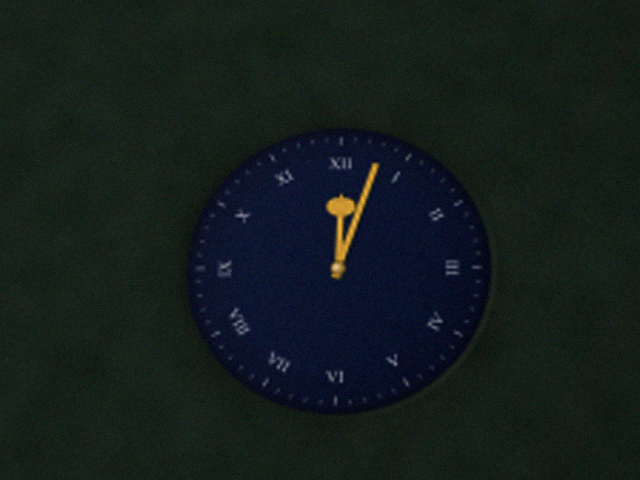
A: 12 h 03 min
